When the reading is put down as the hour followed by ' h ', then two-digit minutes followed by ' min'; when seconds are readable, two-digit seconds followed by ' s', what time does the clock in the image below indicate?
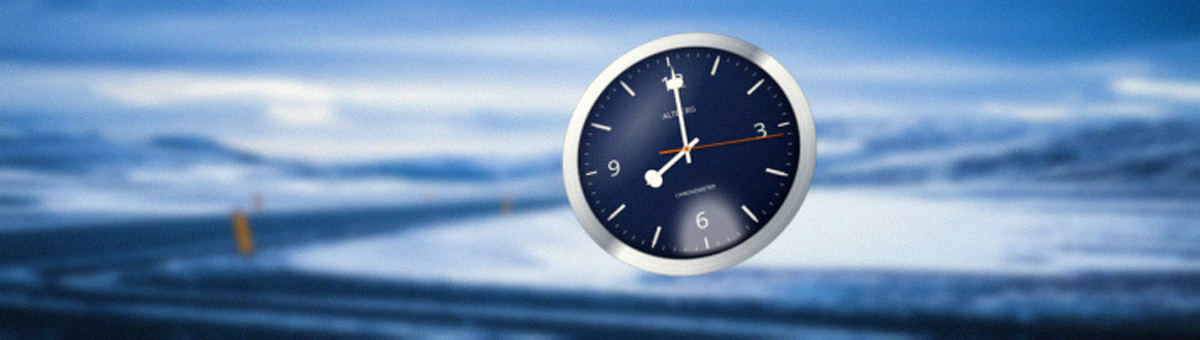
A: 8 h 00 min 16 s
